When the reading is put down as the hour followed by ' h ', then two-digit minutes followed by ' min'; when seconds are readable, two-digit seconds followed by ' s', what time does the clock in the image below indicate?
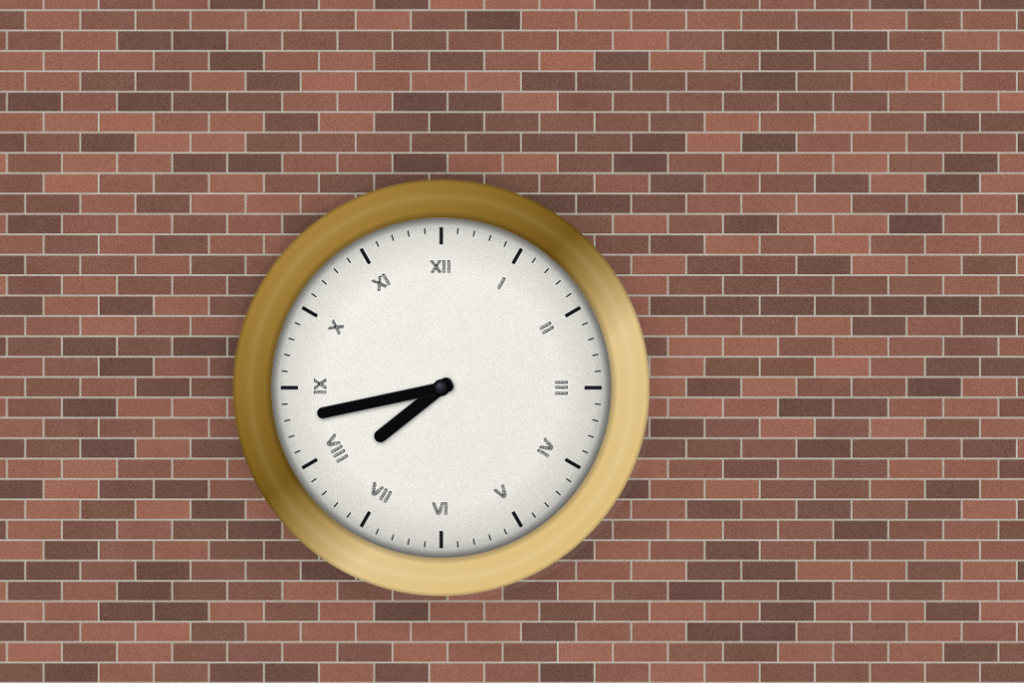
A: 7 h 43 min
